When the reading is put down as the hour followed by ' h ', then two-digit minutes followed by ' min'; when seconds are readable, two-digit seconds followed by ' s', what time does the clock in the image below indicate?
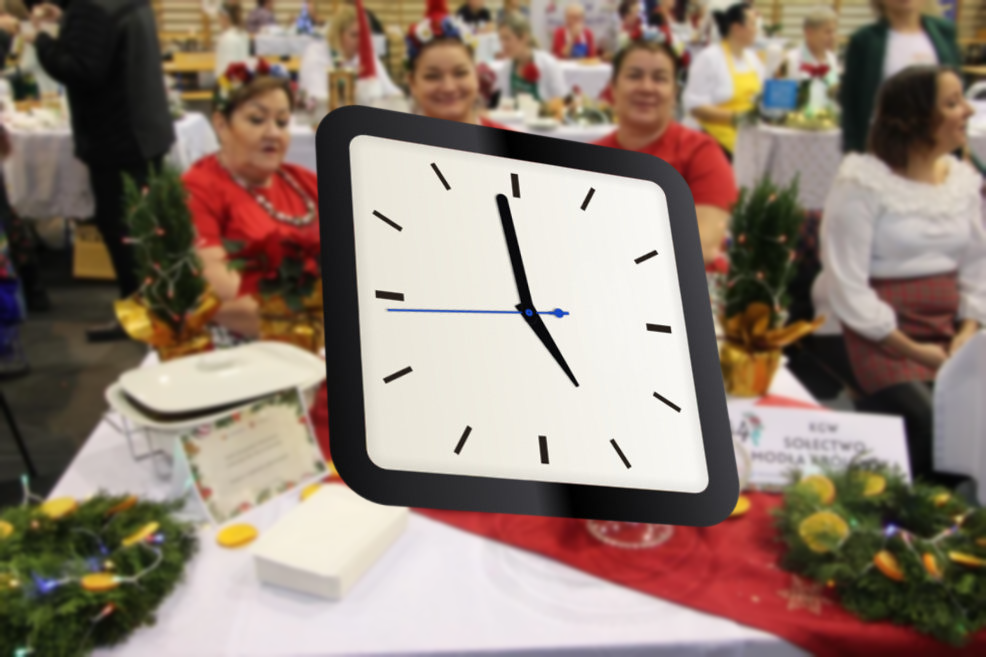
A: 4 h 58 min 44 s
